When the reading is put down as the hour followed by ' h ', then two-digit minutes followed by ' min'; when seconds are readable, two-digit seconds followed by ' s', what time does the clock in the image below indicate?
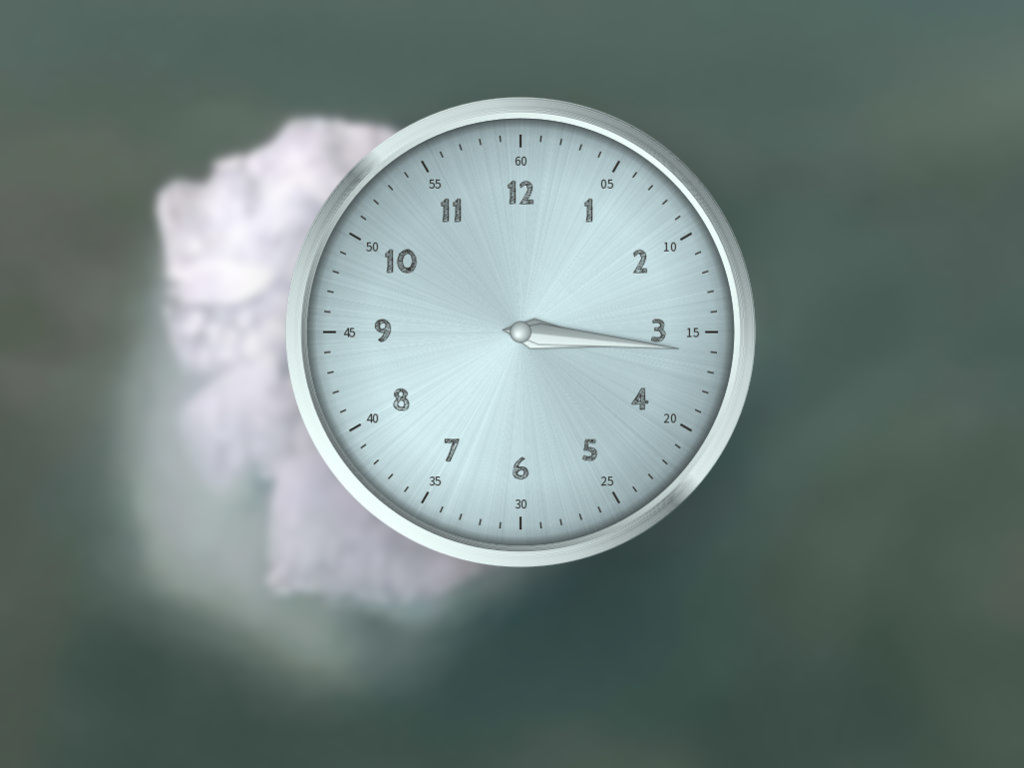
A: 3 h 16 min
